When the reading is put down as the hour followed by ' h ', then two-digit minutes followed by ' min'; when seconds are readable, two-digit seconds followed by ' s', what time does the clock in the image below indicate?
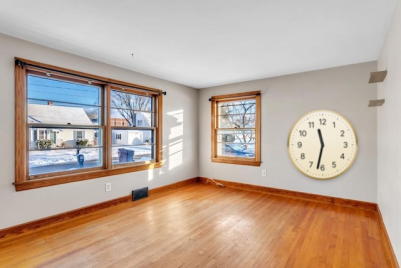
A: 11 h 32 min
